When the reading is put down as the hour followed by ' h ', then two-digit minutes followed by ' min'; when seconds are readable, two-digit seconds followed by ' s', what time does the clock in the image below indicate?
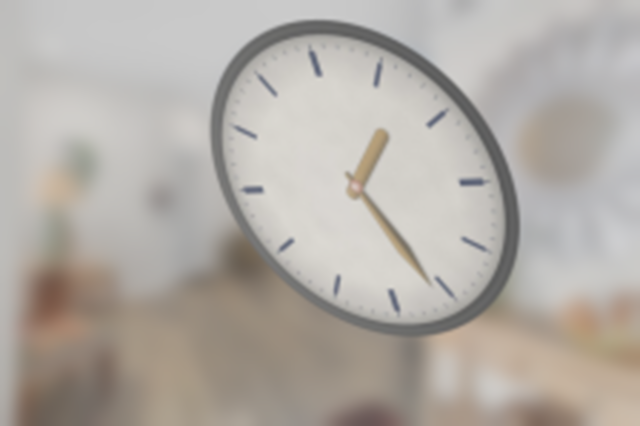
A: 1 h 26 min
